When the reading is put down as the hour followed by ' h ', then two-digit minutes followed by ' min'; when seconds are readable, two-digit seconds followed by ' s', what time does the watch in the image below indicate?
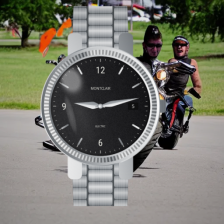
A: 9 h 13 min
